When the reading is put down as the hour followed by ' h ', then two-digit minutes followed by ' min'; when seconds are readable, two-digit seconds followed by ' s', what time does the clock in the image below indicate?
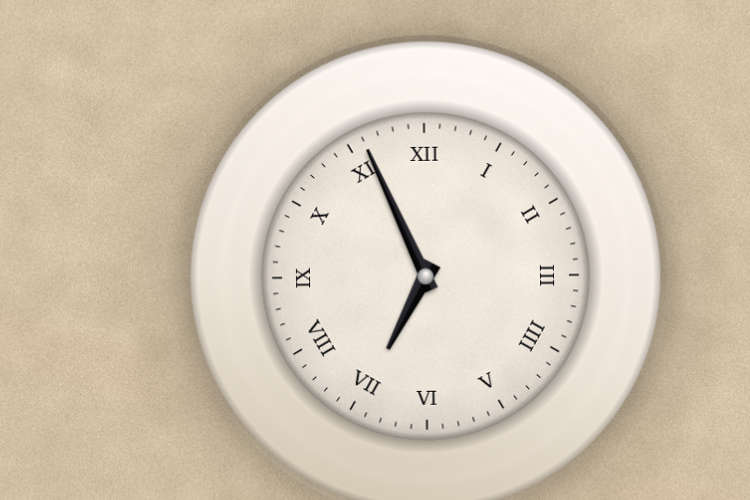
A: 6 h 56 min
